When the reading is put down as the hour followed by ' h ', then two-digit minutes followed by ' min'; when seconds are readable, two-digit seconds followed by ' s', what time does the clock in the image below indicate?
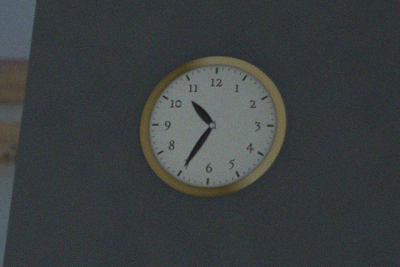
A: 10 h 35 min
